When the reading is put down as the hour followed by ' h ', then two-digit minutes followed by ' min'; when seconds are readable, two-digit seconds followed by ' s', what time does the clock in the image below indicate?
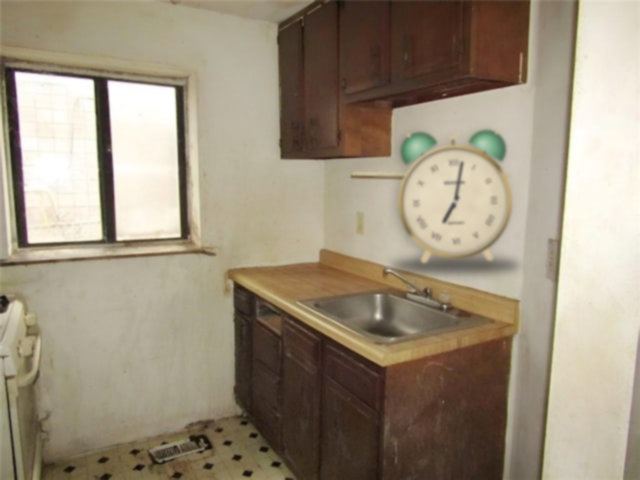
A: 7 h 02 min
